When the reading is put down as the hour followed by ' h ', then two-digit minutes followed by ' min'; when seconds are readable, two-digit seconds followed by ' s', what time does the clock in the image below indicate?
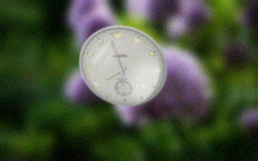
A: 7 h 58 min
